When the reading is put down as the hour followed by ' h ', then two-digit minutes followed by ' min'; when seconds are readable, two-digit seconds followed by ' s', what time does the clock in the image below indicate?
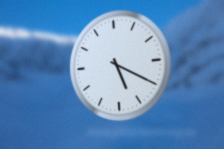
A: 5 h 20 min
